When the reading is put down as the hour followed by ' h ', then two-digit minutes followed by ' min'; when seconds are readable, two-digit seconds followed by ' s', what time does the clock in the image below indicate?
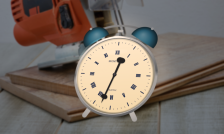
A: 12 h 33 min
